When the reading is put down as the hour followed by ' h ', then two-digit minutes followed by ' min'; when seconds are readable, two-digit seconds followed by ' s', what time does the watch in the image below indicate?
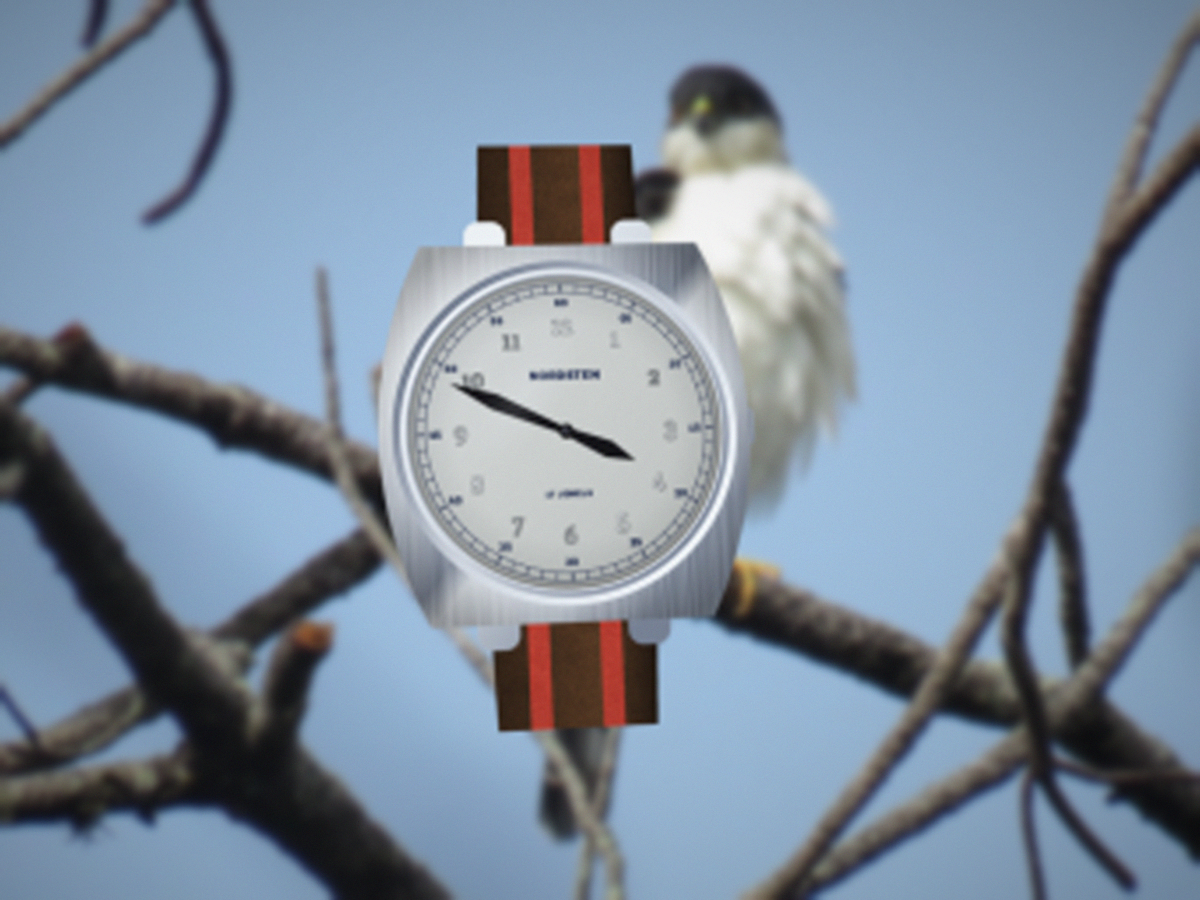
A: 3 h 49 min
